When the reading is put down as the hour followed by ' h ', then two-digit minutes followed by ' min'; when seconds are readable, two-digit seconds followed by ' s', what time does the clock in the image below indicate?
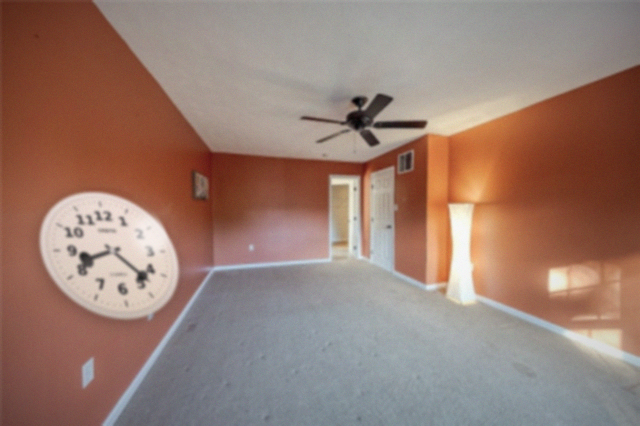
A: 8 h 23 min
